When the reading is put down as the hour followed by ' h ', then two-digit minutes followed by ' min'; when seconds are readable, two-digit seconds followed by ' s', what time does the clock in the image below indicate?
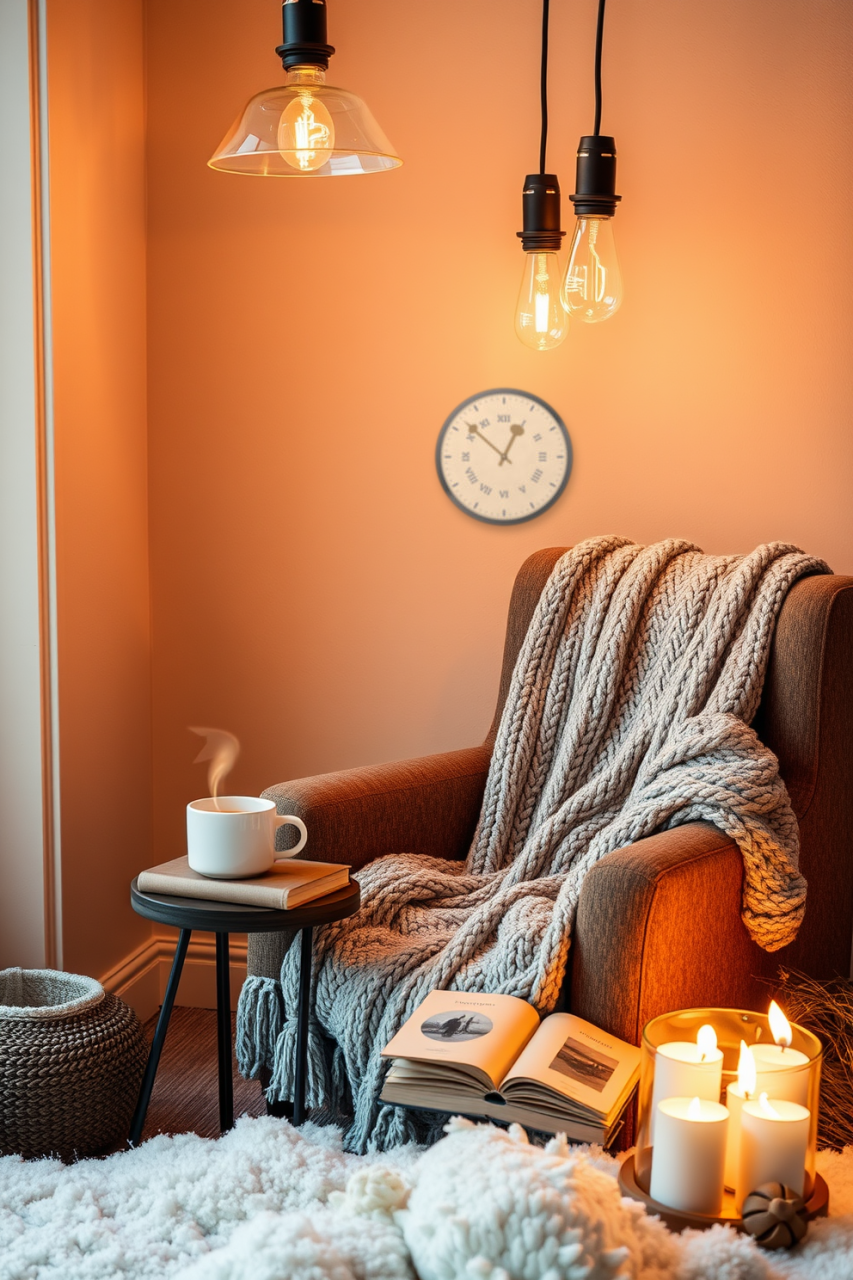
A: 12 h 52 min
